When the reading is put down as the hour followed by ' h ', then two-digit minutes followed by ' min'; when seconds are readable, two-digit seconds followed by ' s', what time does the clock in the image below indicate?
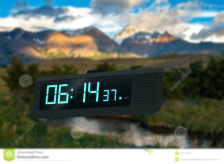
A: 6 h 14 min 37 s
